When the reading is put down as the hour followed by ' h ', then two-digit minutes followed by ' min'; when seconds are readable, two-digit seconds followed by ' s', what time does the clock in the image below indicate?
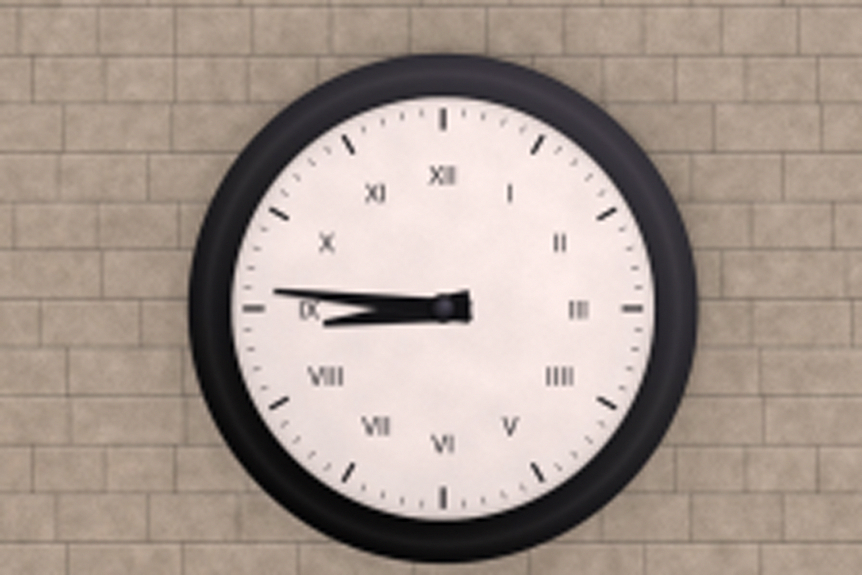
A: 8 h 46 min
